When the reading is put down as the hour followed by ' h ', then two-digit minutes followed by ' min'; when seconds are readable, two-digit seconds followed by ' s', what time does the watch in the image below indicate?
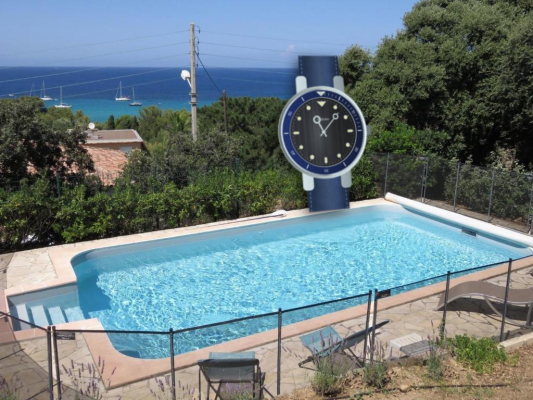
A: 11 h 07 min
